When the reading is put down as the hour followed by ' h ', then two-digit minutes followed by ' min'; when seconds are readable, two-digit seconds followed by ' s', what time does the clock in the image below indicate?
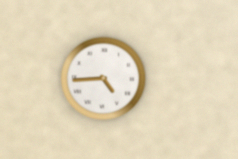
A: 4 h 44 min
